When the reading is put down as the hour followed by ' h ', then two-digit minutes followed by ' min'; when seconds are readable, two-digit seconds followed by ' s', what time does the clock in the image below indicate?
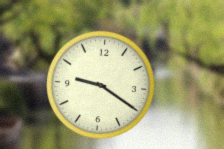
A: 9 h 20 min
